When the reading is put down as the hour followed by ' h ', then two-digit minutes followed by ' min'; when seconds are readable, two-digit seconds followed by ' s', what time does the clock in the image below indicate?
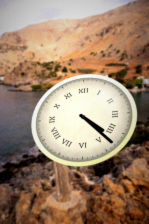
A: 4 h 23 min
